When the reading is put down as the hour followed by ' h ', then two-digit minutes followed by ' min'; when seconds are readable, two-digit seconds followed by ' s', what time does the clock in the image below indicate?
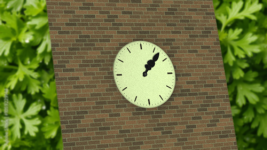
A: 1 h 07 min
